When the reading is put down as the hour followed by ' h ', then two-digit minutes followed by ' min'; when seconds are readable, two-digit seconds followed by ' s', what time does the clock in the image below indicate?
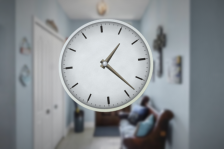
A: 1 h 23 min
